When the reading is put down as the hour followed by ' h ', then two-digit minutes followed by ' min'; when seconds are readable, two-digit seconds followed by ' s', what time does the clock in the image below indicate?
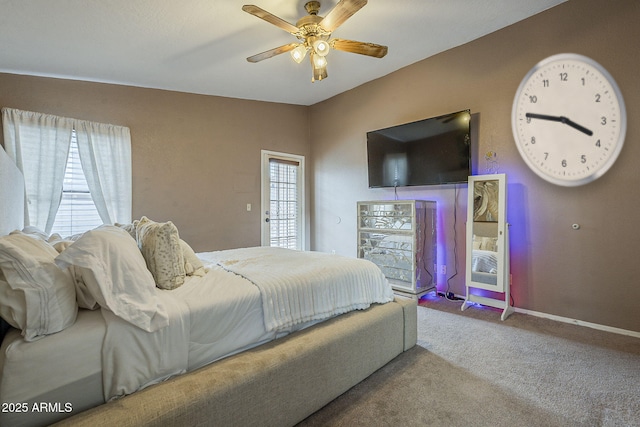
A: 3 h 46 min
